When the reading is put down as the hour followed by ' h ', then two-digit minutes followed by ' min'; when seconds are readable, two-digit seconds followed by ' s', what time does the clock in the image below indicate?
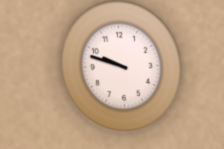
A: 9 h 48 min
